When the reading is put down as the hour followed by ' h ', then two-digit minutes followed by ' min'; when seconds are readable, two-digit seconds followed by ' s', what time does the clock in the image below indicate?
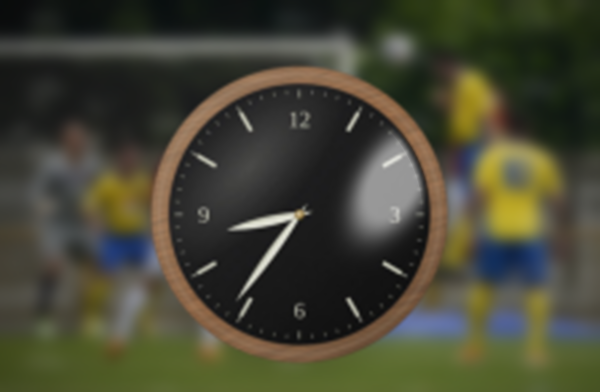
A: 8 h 36 min
